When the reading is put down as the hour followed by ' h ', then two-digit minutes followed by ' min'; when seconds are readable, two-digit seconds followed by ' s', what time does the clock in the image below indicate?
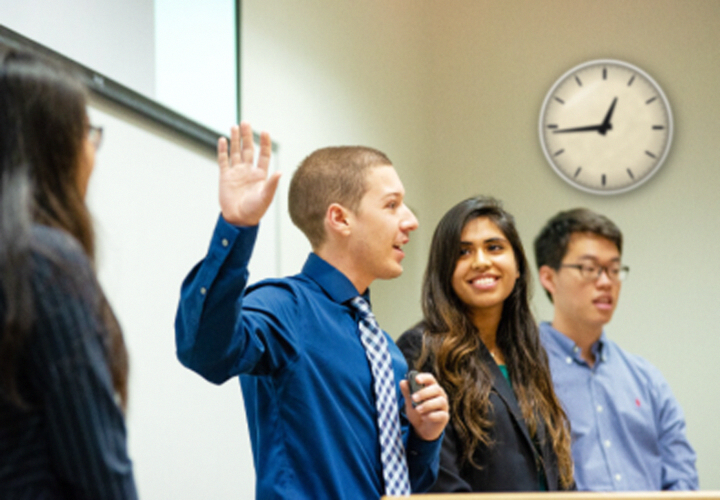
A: 12 h 44 min
